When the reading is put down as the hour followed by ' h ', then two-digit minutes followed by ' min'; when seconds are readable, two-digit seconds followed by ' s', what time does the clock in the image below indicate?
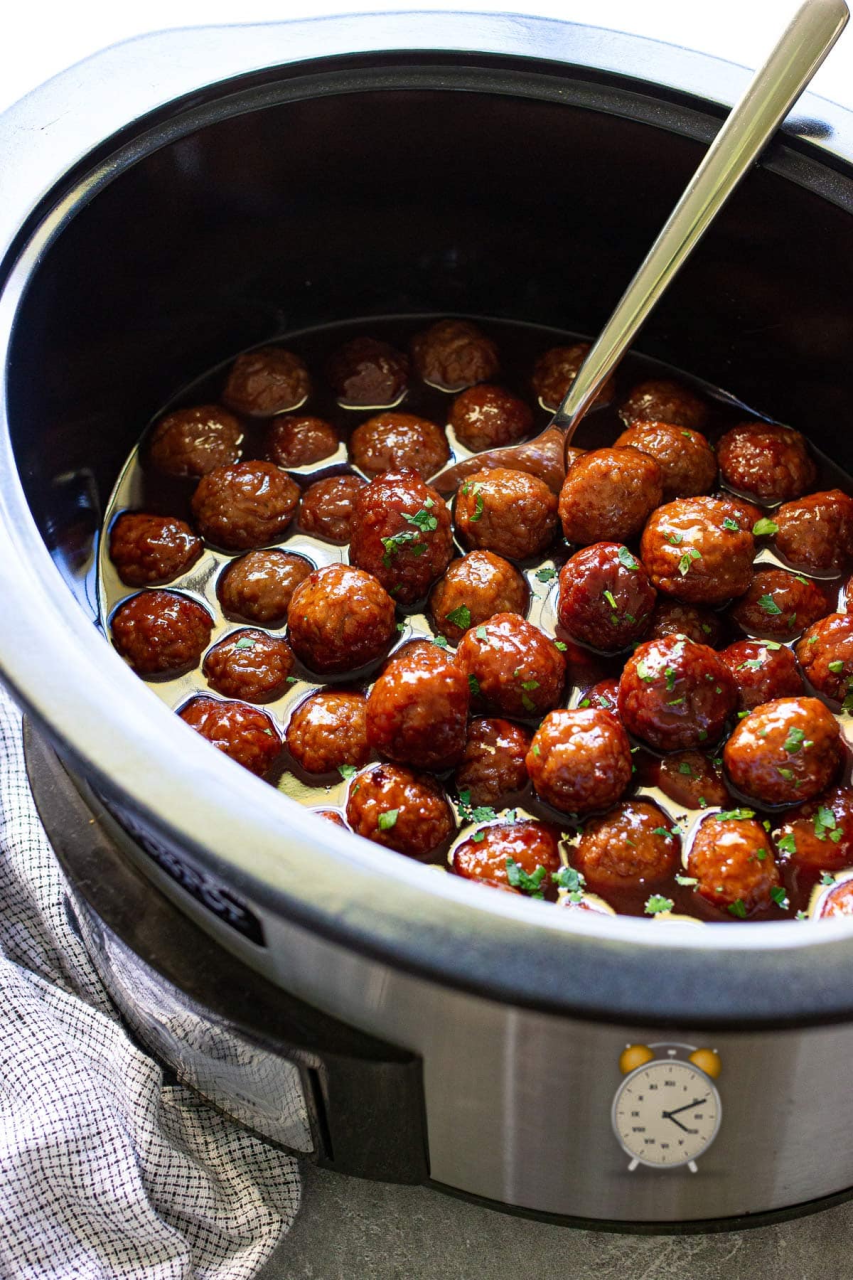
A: 4 h 11 min
